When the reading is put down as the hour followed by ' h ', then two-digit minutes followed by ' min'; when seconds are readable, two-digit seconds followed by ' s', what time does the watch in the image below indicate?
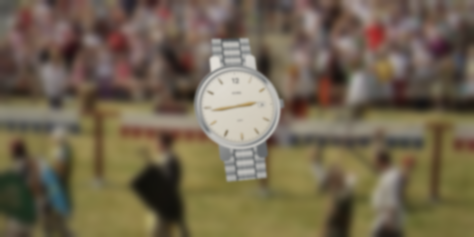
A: 2 h 44 min
